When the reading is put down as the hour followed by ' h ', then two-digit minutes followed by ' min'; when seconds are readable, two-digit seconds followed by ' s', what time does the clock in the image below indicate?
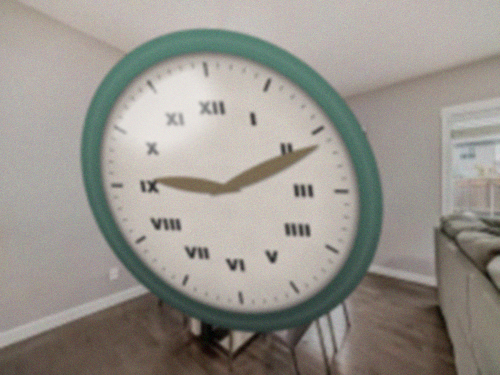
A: 9 h 11 min
